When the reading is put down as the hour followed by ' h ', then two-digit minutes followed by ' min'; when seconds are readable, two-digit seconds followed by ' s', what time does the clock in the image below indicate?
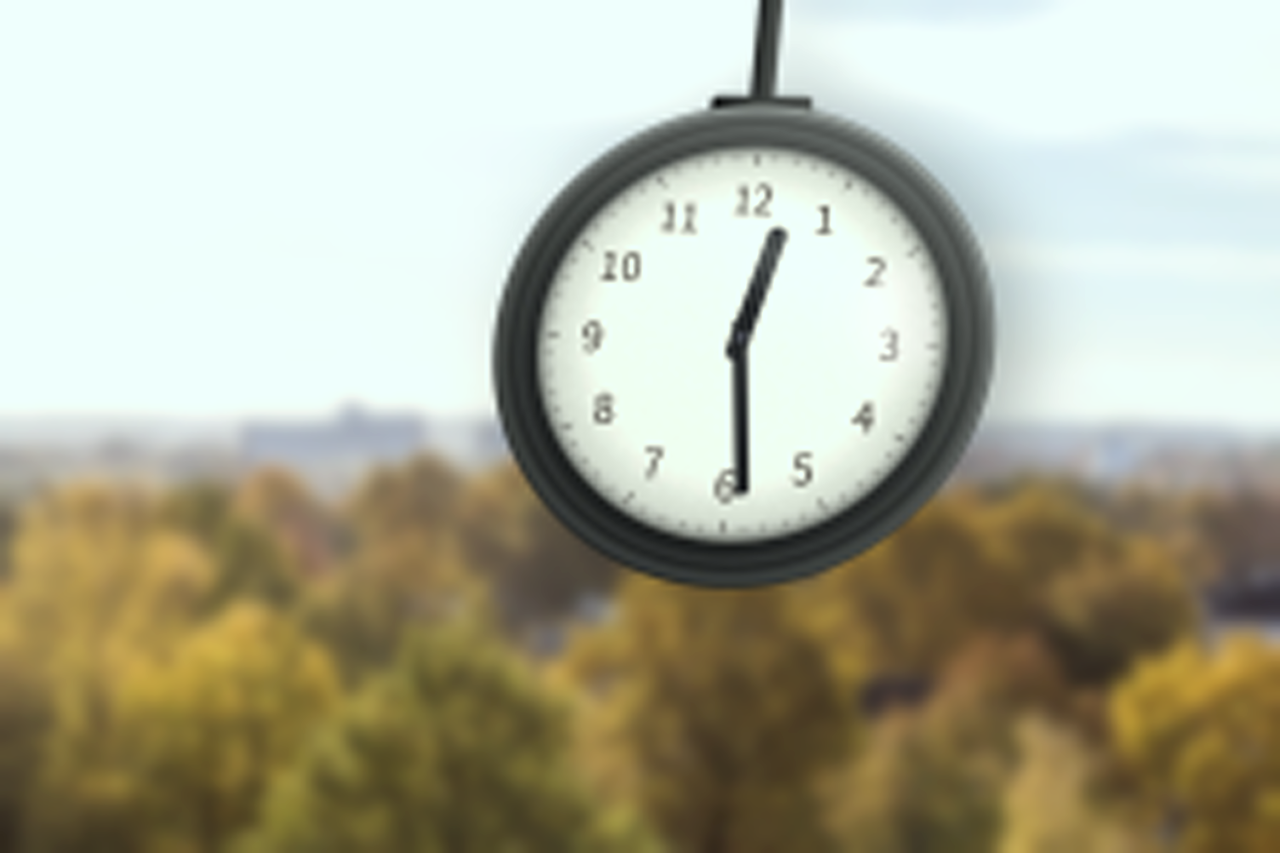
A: 12 h 29 min
